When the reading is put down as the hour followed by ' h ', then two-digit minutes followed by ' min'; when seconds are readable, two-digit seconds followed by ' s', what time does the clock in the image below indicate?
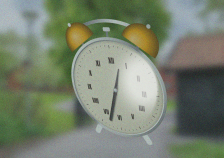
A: 12 h 33 min
